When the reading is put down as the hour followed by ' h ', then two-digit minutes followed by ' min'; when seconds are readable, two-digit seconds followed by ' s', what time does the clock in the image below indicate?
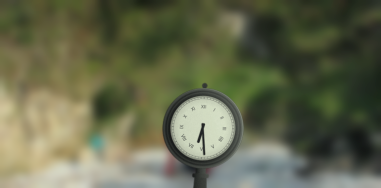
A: 6 h 29 min
